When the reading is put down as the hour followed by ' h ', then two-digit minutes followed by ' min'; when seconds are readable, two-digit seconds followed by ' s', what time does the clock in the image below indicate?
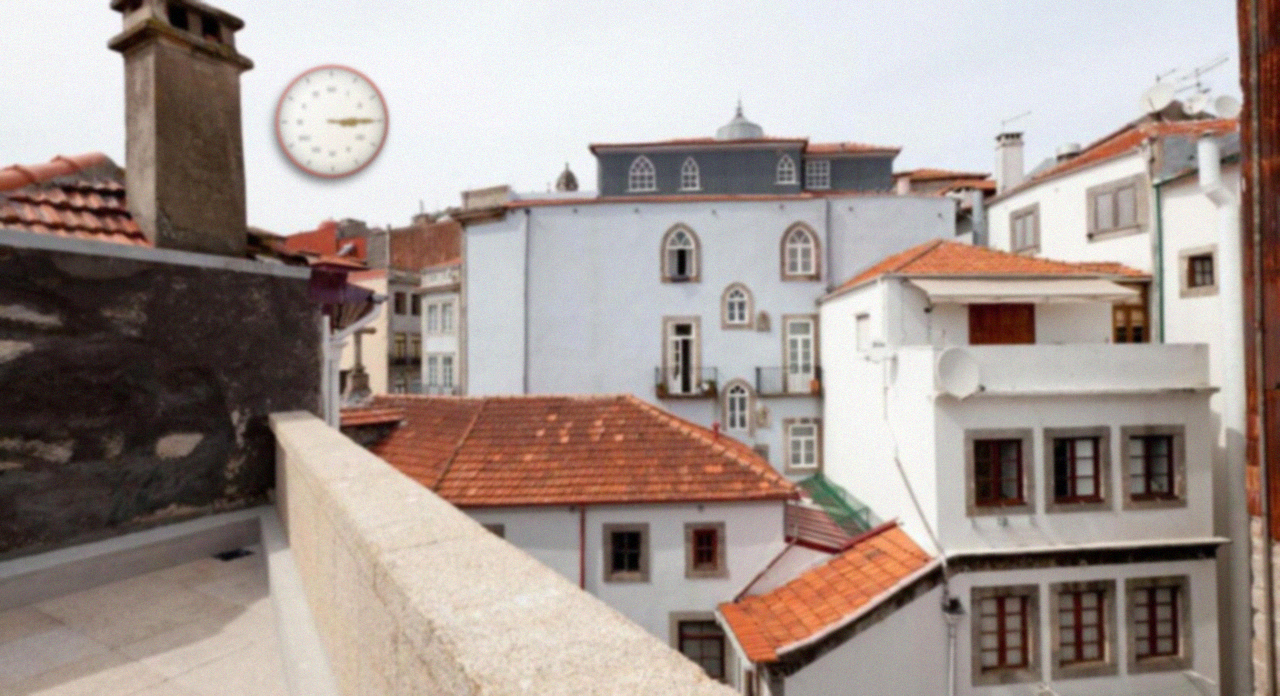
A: 3 h 15 min
